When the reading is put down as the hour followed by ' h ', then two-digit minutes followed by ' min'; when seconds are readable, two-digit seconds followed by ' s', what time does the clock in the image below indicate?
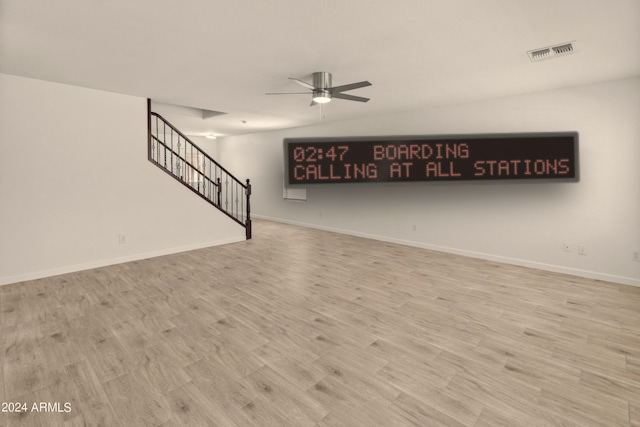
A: 2 h 47 min
